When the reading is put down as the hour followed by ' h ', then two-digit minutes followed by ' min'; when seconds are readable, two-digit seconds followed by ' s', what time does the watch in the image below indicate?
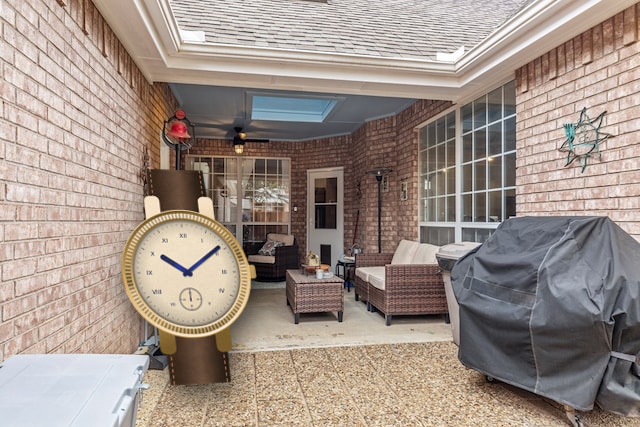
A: 10 h 09 min
